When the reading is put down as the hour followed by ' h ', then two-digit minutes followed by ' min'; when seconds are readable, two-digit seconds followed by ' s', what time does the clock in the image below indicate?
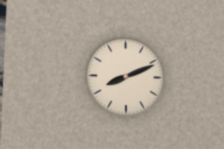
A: 8 h 11 min
